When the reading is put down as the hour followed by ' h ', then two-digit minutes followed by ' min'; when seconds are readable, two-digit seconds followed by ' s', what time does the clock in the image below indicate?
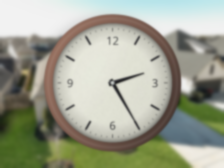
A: 2 h 25 min
